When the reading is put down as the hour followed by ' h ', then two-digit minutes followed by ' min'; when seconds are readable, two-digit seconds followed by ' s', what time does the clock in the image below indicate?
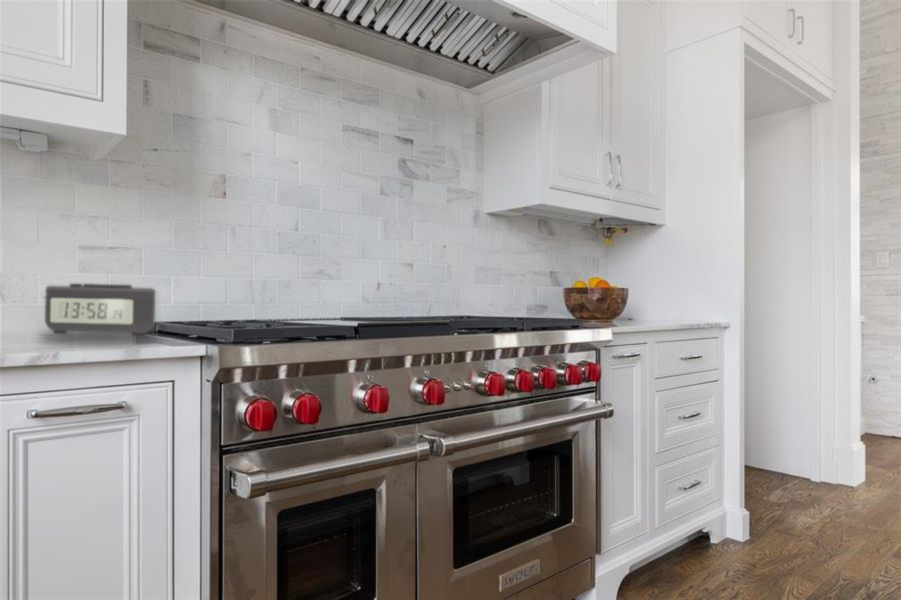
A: 13 h 58 min
